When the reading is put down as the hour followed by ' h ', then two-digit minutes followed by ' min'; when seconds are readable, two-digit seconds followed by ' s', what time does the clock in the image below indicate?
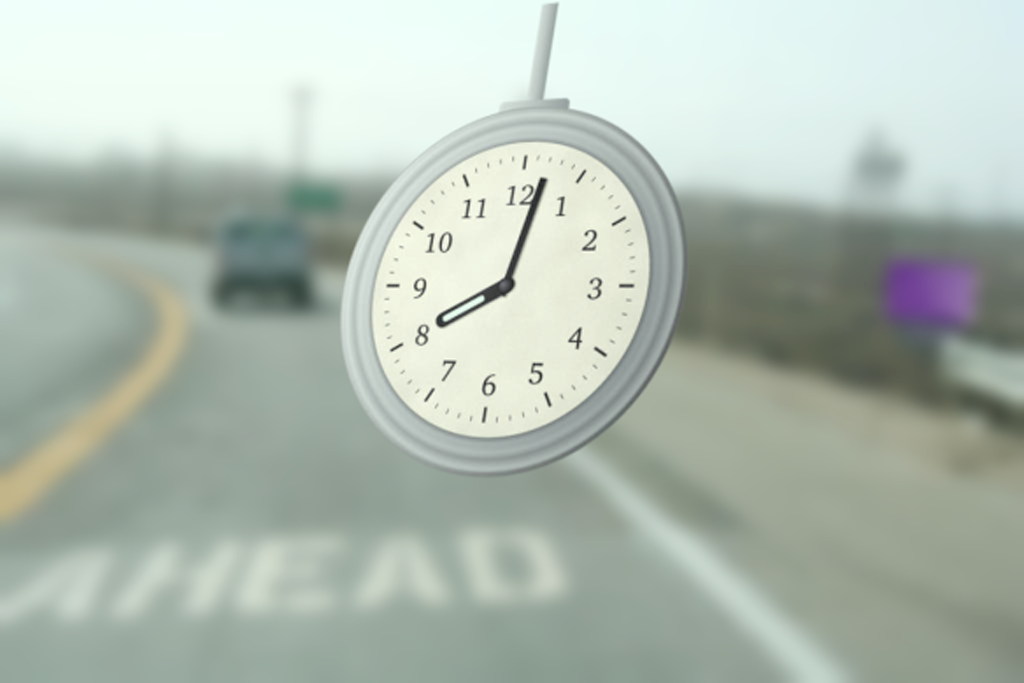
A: 8 h 02 min
